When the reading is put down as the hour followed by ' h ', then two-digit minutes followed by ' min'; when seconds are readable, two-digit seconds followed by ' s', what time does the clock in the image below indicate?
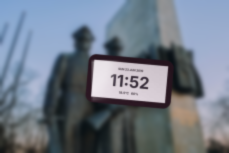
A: 11 h 52 min
